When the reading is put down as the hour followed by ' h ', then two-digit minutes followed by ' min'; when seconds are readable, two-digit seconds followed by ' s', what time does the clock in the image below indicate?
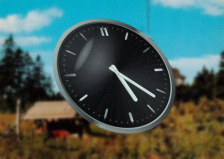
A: 5 h 22 min
